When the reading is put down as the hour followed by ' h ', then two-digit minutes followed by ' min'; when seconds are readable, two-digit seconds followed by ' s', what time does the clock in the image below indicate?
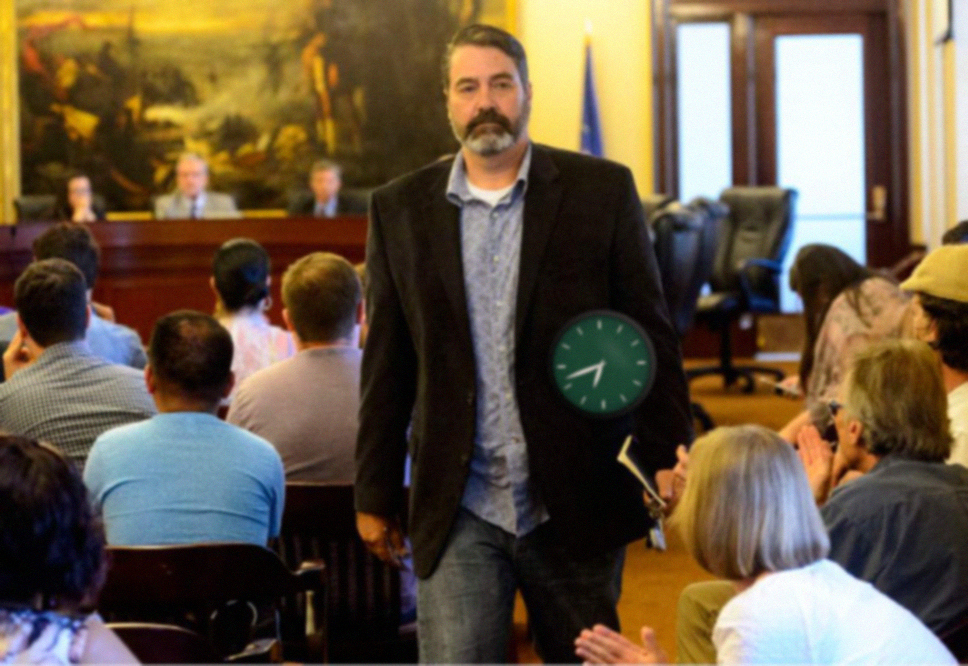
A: 6 h 42 min
